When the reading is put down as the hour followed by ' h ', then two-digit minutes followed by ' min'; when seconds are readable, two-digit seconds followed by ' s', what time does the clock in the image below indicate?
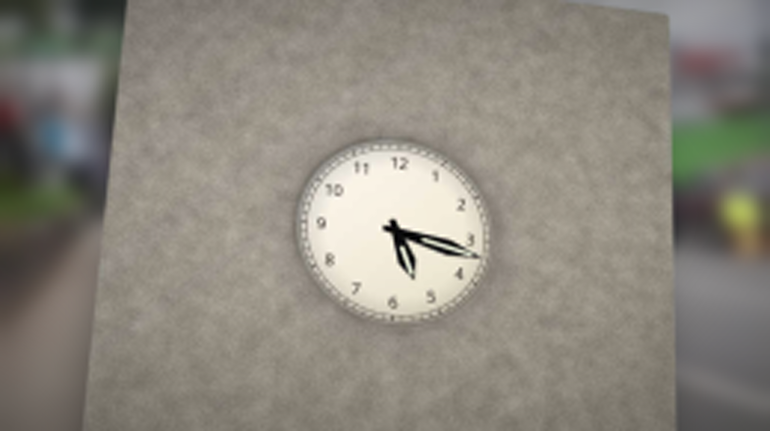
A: 5 h 17 min
